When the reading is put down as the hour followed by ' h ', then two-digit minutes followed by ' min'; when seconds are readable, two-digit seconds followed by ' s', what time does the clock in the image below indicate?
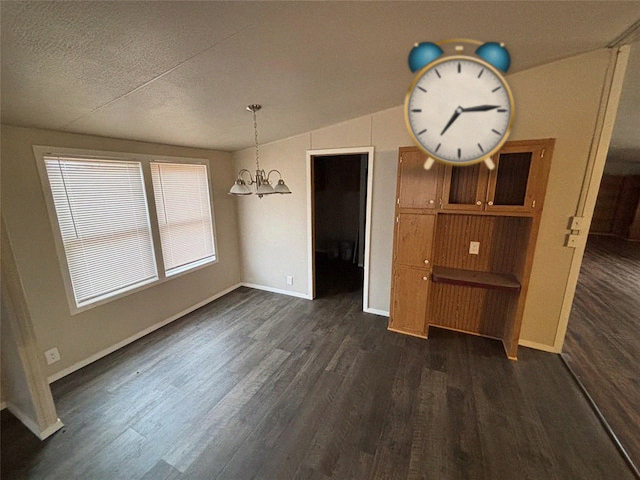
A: 7 h 14 min
